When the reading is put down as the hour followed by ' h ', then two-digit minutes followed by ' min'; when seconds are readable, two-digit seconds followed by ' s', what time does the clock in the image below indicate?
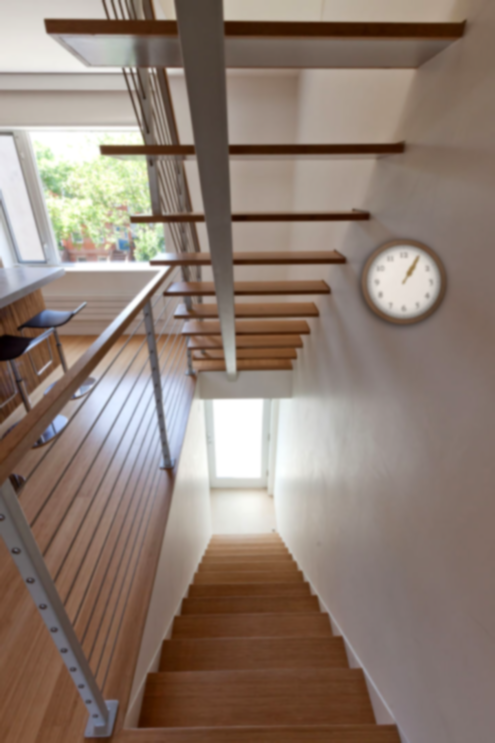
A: 1 h 05 min
